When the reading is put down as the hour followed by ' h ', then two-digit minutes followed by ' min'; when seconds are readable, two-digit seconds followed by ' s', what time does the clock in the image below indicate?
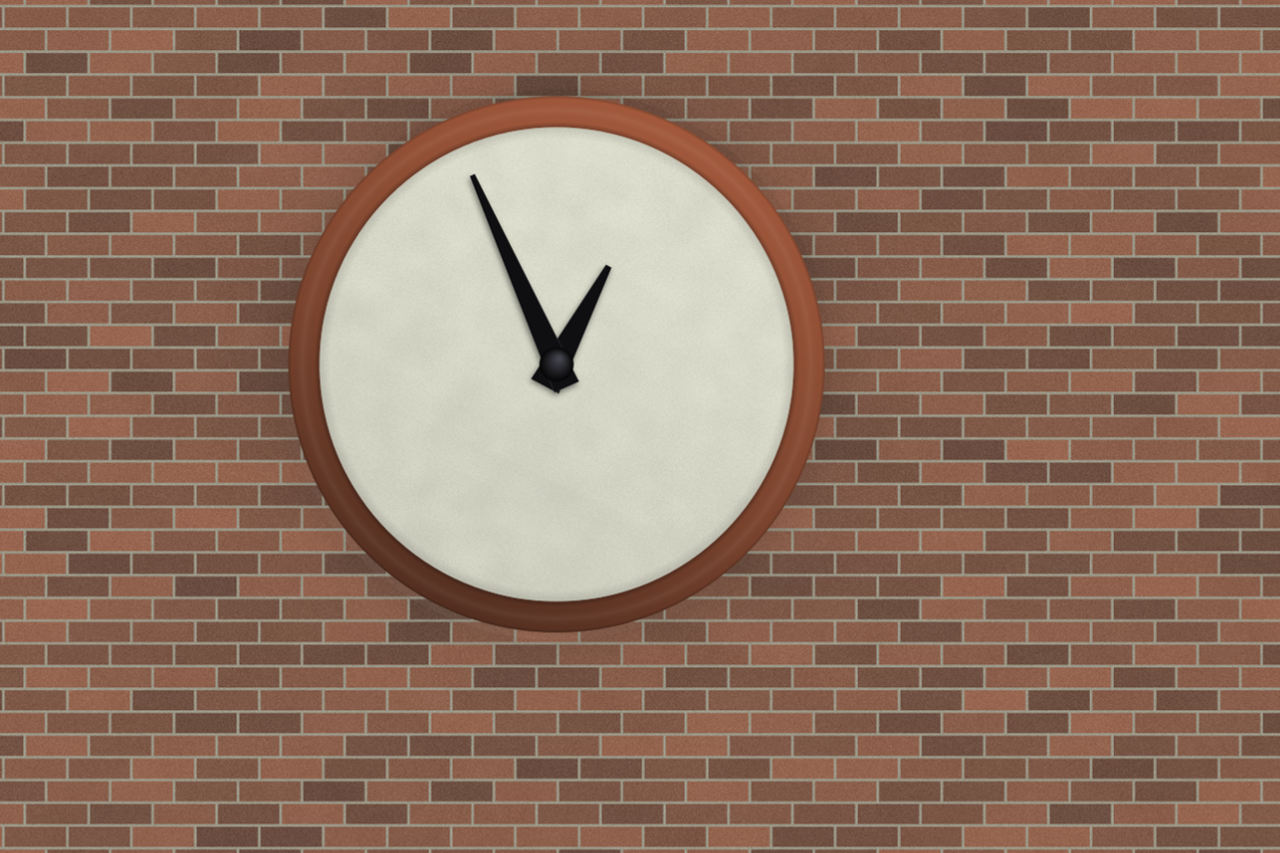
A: 12 h 56 min
